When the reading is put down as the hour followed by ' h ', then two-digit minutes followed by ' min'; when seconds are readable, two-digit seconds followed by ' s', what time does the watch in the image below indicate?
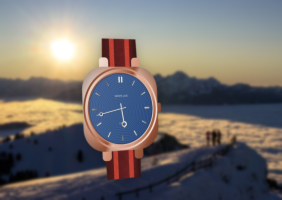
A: 5 h 43 min
